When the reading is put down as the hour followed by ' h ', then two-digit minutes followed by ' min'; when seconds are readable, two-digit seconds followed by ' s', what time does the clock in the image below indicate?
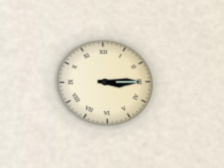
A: 3 h 15 min
